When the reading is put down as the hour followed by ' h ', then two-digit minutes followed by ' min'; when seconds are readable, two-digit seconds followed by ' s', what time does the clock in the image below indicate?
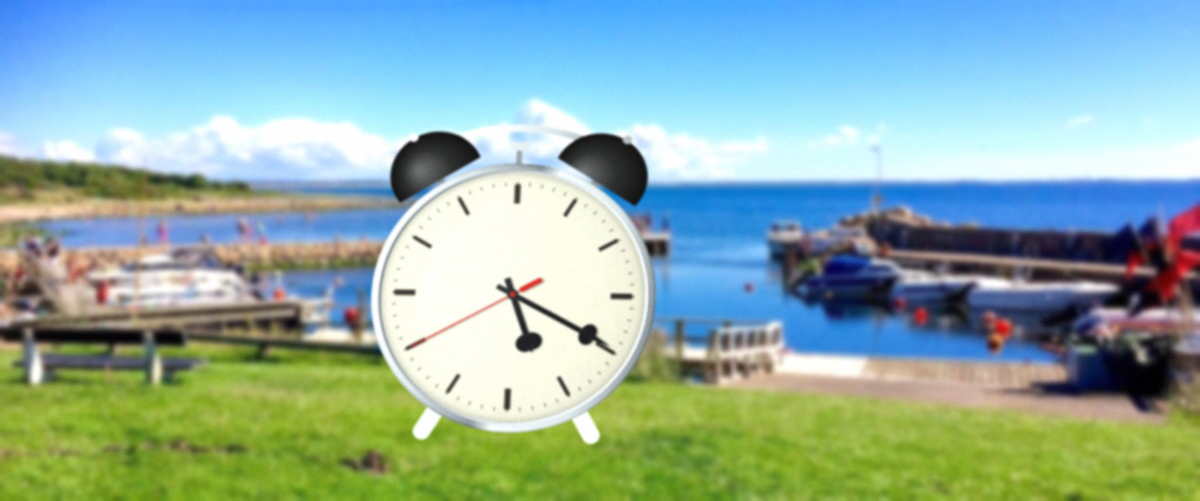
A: 5 h 19 min 40 s
